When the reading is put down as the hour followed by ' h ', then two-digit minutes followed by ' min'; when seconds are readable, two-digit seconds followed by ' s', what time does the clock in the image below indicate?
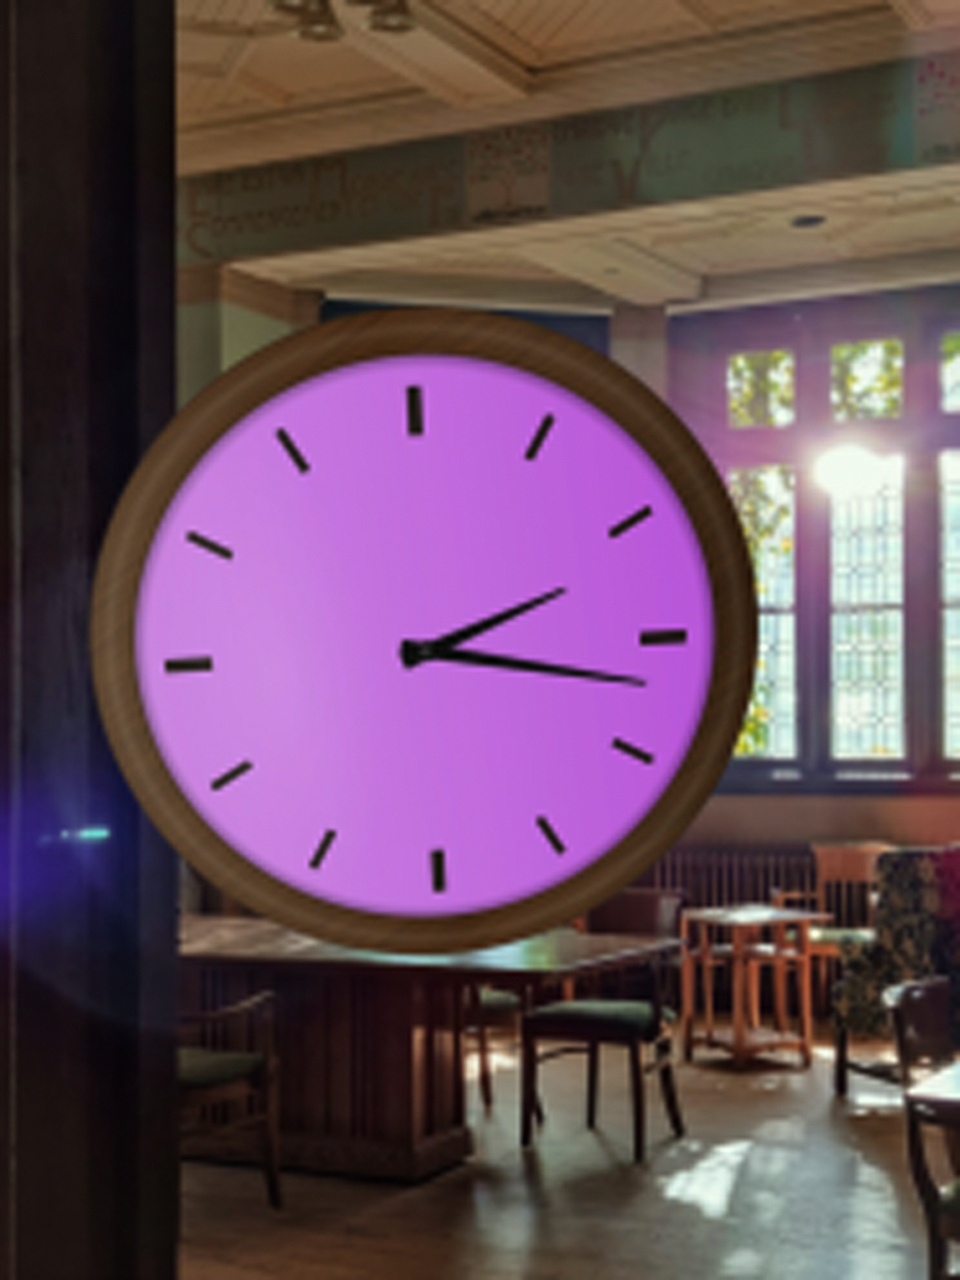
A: 2 h 17 min
